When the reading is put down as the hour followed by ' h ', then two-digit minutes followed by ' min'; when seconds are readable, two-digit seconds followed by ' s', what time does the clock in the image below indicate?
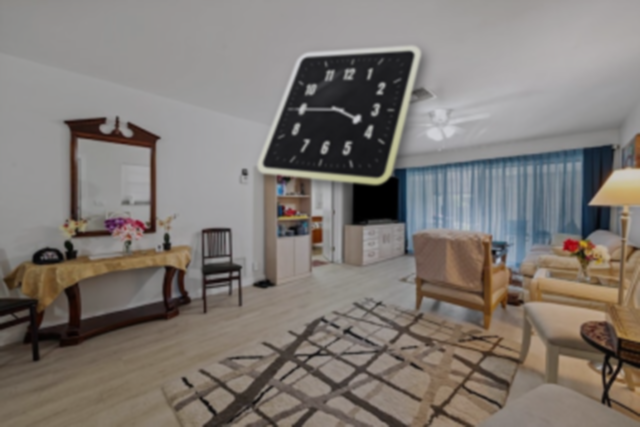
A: 3 h 45 min
